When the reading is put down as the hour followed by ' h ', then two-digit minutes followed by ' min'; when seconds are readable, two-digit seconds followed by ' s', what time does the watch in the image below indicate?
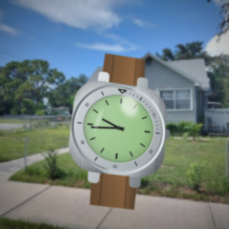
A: 9 h 44 min
